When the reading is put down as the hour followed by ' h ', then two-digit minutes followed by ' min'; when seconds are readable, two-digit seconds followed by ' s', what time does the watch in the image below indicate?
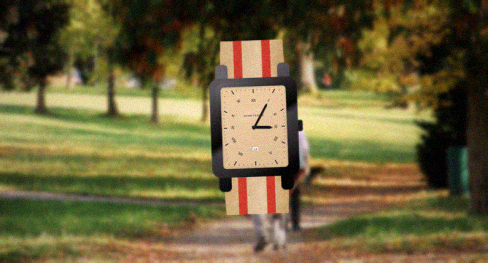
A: 3 h 05 min
